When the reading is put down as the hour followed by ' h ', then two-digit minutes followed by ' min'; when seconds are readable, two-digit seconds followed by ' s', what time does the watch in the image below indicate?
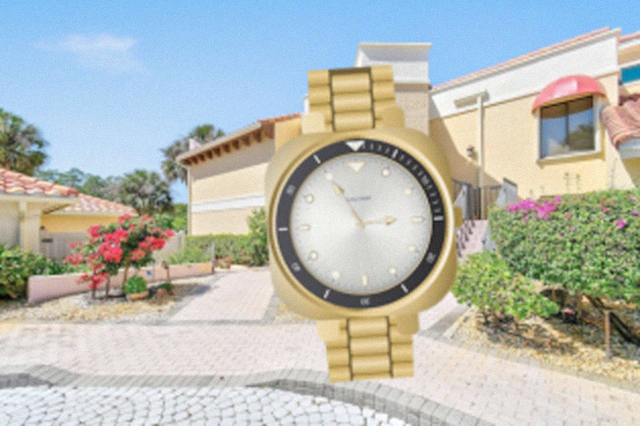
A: 2 h 55 min
